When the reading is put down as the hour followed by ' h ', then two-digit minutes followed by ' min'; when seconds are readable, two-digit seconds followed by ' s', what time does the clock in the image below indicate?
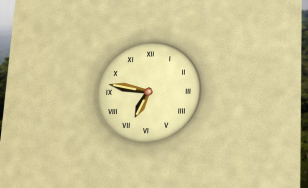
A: 6 h 47 min
